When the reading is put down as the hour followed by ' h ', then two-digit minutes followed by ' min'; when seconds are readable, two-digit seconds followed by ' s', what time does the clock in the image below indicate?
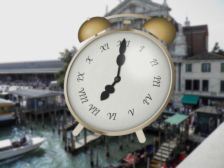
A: 7 h 00 min
